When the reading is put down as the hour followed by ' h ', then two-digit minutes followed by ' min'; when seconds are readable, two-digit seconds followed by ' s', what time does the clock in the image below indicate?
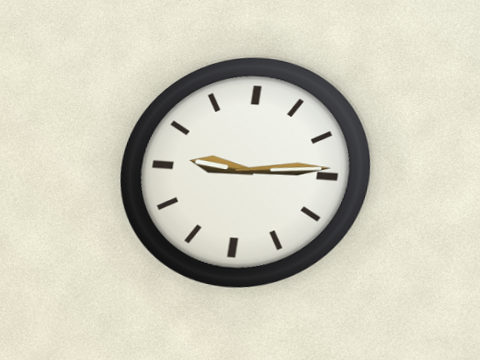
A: 9 h 14 min
